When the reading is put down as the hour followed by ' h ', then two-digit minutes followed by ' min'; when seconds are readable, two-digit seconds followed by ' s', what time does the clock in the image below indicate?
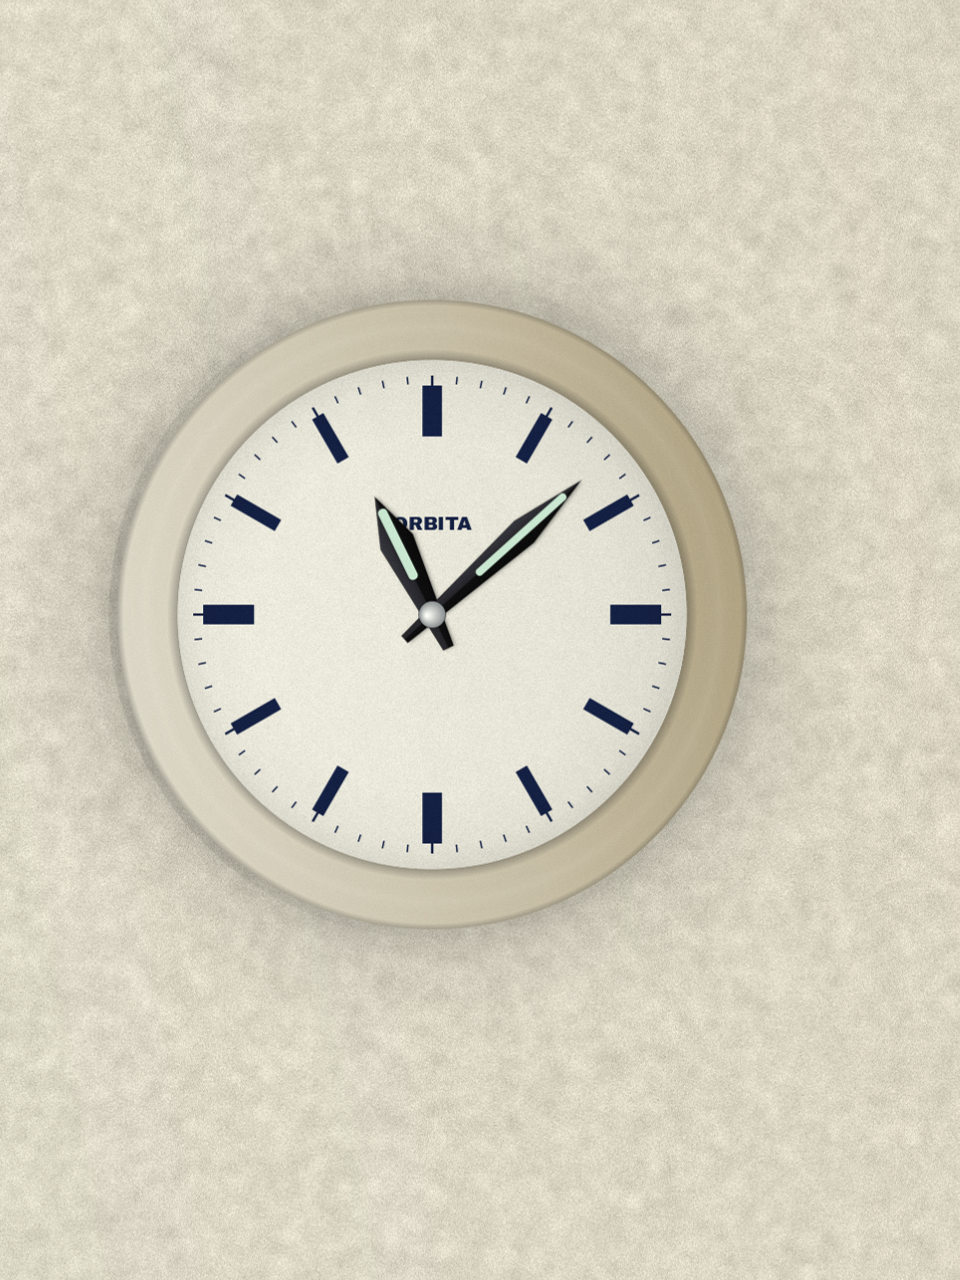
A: 11 h 08 min
